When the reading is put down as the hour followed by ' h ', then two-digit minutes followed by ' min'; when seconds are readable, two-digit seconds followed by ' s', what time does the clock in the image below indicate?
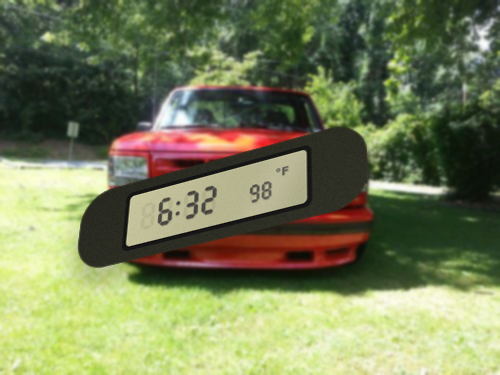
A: 6 h 32 min
